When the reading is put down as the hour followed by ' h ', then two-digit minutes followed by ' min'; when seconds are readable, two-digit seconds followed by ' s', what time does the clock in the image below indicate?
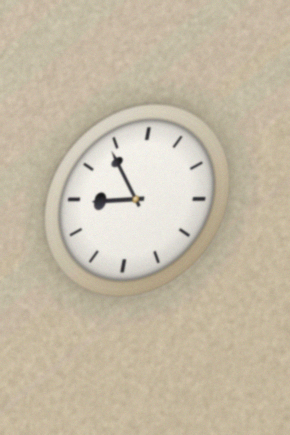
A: 8 h 54 min
